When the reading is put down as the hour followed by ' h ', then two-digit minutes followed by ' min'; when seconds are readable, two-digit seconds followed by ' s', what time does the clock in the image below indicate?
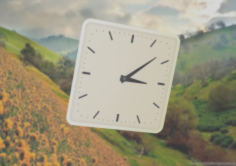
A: 3 h 08 min
